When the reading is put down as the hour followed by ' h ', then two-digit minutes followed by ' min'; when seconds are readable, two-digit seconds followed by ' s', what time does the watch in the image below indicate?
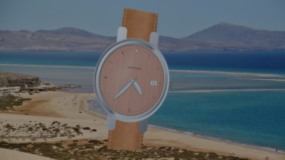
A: 4 h 37 min
